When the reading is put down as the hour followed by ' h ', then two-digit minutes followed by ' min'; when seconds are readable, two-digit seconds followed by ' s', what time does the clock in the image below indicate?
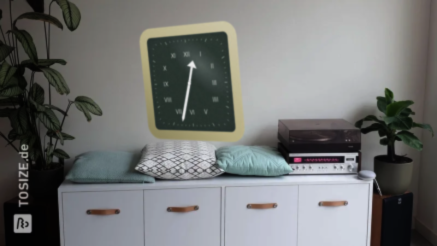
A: 12 h 33 min
